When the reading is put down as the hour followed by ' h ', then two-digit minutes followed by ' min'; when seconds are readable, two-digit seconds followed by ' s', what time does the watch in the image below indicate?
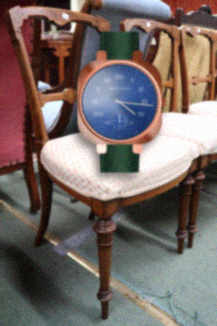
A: 4 h 16 min
